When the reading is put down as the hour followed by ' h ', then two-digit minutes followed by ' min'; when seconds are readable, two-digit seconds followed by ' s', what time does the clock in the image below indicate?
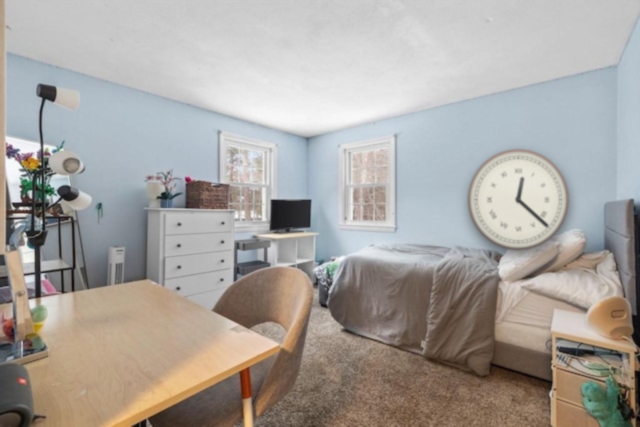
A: 12 h 22 min
